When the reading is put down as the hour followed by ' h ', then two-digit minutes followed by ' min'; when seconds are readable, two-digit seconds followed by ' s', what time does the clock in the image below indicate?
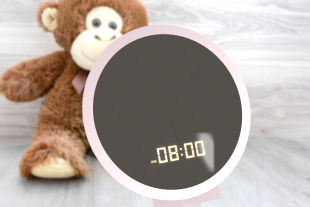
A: 8 h 00 min
